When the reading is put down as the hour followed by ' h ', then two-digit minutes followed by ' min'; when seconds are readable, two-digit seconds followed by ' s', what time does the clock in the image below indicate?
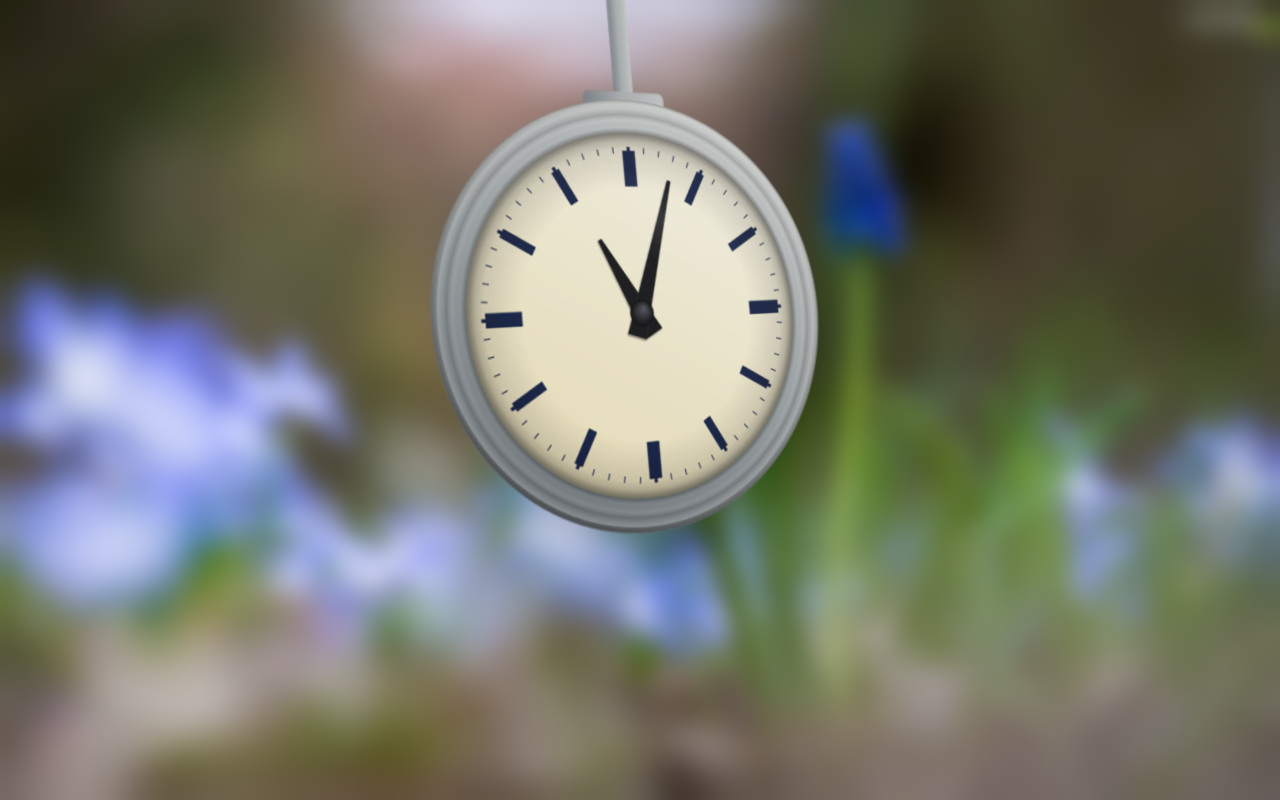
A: 11 h 03 min
